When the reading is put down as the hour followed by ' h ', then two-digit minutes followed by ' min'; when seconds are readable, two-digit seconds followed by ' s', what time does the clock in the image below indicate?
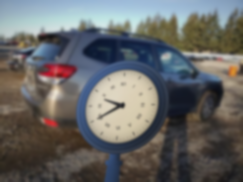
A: 9 h 40 min
